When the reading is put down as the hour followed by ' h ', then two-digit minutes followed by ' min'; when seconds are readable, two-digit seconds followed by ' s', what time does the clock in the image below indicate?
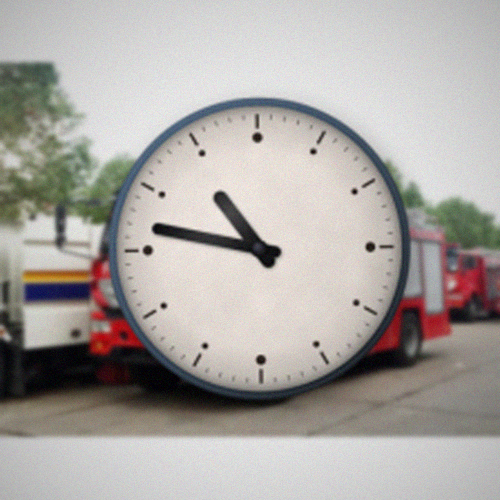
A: 10 h 47 min
